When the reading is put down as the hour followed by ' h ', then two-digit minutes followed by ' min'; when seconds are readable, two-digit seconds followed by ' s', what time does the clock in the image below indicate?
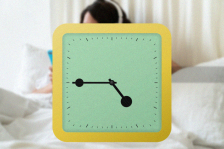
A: 4 h 45 min
